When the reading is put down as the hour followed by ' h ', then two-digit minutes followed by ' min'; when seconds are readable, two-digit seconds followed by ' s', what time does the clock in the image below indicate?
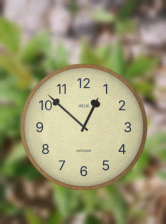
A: 12 h 52 min
